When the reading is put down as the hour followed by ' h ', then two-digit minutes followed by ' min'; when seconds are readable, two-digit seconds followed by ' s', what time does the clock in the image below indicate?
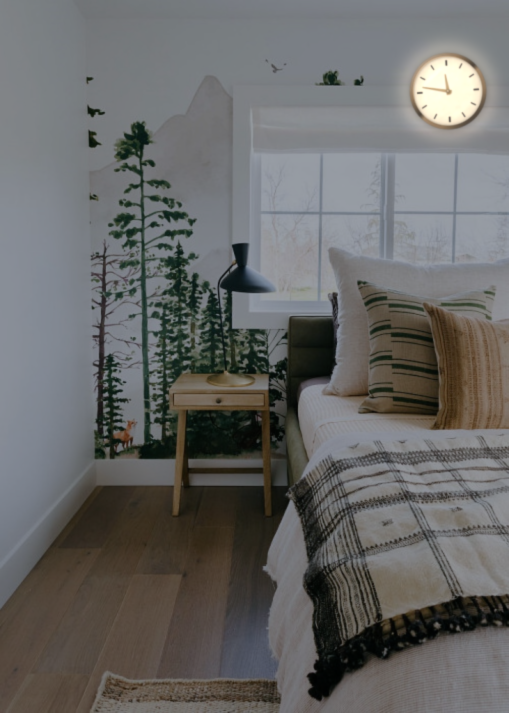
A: 11 h 47 min
